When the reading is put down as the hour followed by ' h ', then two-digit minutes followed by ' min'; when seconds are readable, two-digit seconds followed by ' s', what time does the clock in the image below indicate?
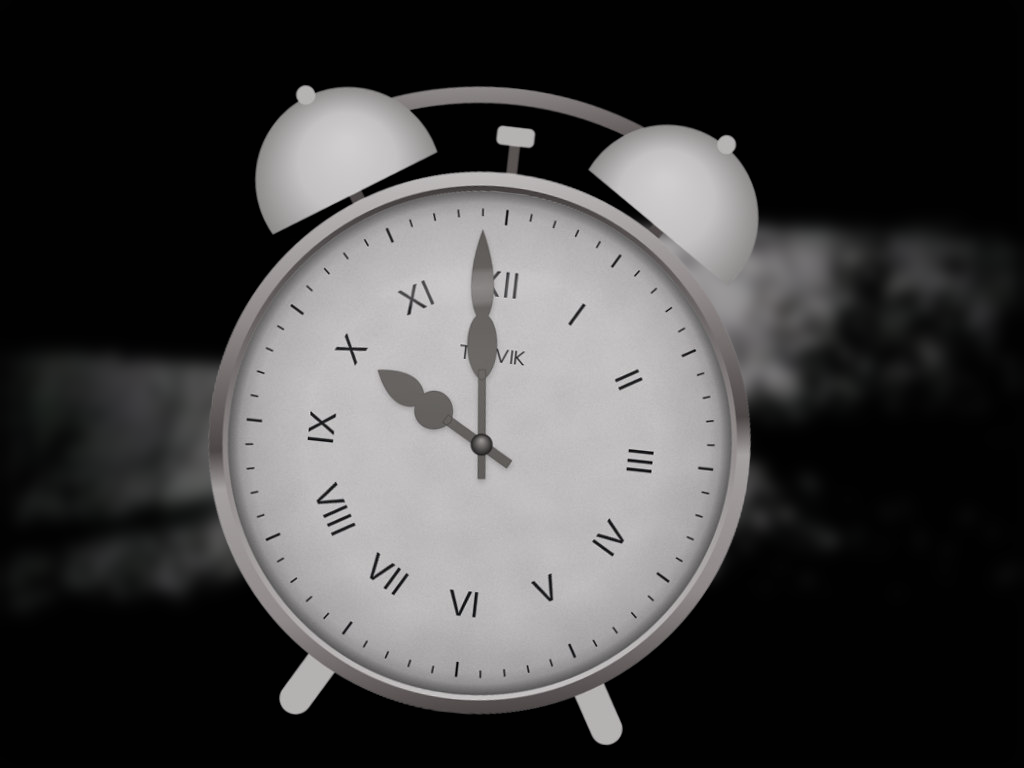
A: 9 h 59 min
